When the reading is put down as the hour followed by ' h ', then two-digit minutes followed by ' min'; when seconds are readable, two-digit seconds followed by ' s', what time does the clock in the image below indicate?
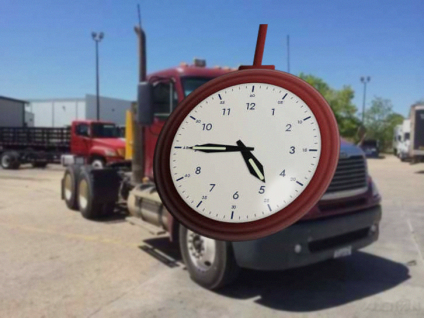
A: 4 h 45 min
